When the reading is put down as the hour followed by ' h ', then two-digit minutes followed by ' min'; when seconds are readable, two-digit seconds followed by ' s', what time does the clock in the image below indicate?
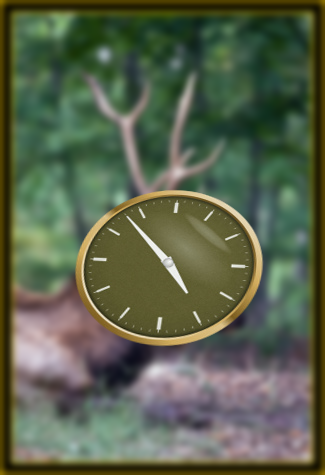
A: 4 h 53 min
